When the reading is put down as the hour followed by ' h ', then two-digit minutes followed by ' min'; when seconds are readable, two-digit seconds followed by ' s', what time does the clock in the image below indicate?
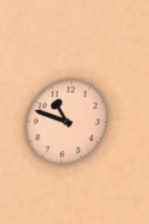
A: 10 h 48 min
